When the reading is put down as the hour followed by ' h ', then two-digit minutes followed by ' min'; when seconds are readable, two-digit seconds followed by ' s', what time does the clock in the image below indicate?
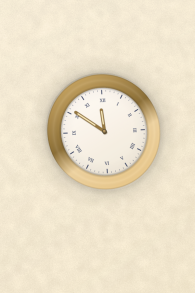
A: 11 h 51 min
